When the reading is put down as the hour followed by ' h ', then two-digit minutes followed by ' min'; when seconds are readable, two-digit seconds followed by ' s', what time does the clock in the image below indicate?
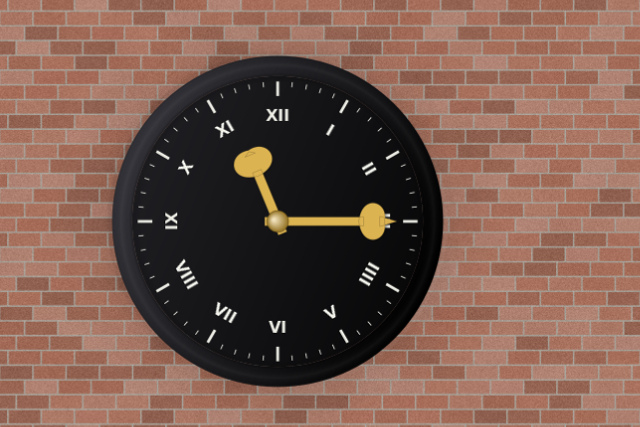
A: 11 h 15 min
